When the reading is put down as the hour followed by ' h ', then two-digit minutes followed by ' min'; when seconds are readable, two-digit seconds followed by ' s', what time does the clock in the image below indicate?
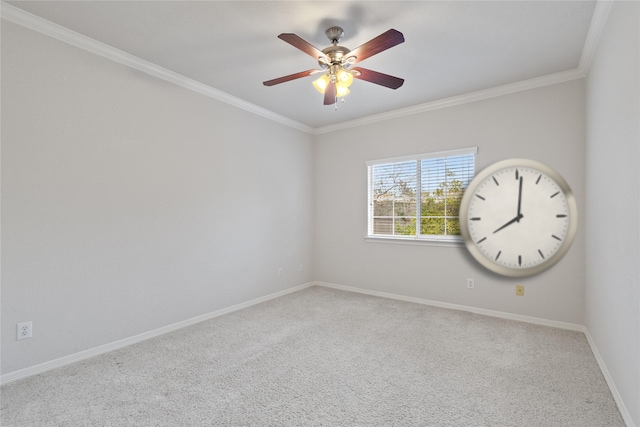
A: 8 h 01 min
